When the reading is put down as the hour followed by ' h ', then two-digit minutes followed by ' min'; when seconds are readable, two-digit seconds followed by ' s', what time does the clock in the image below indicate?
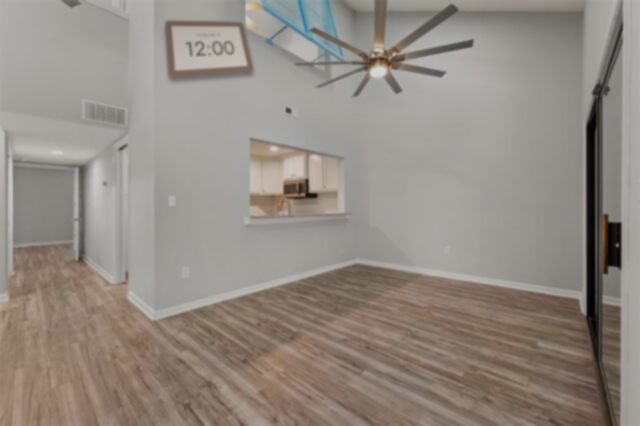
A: 12 h 00 min
